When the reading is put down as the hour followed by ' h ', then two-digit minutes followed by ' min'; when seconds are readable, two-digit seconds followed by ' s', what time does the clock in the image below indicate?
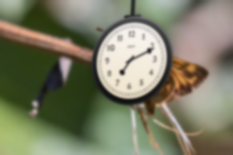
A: 7 h 11 min
